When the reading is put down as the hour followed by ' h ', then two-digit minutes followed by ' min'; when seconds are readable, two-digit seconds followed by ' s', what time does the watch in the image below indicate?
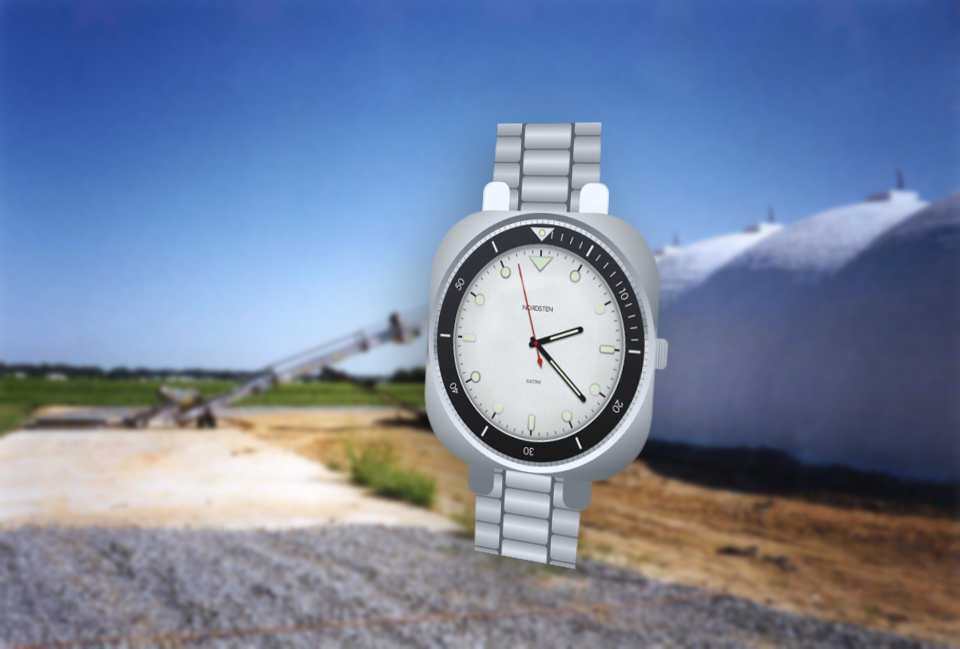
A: 2 h 21 min 57 s
